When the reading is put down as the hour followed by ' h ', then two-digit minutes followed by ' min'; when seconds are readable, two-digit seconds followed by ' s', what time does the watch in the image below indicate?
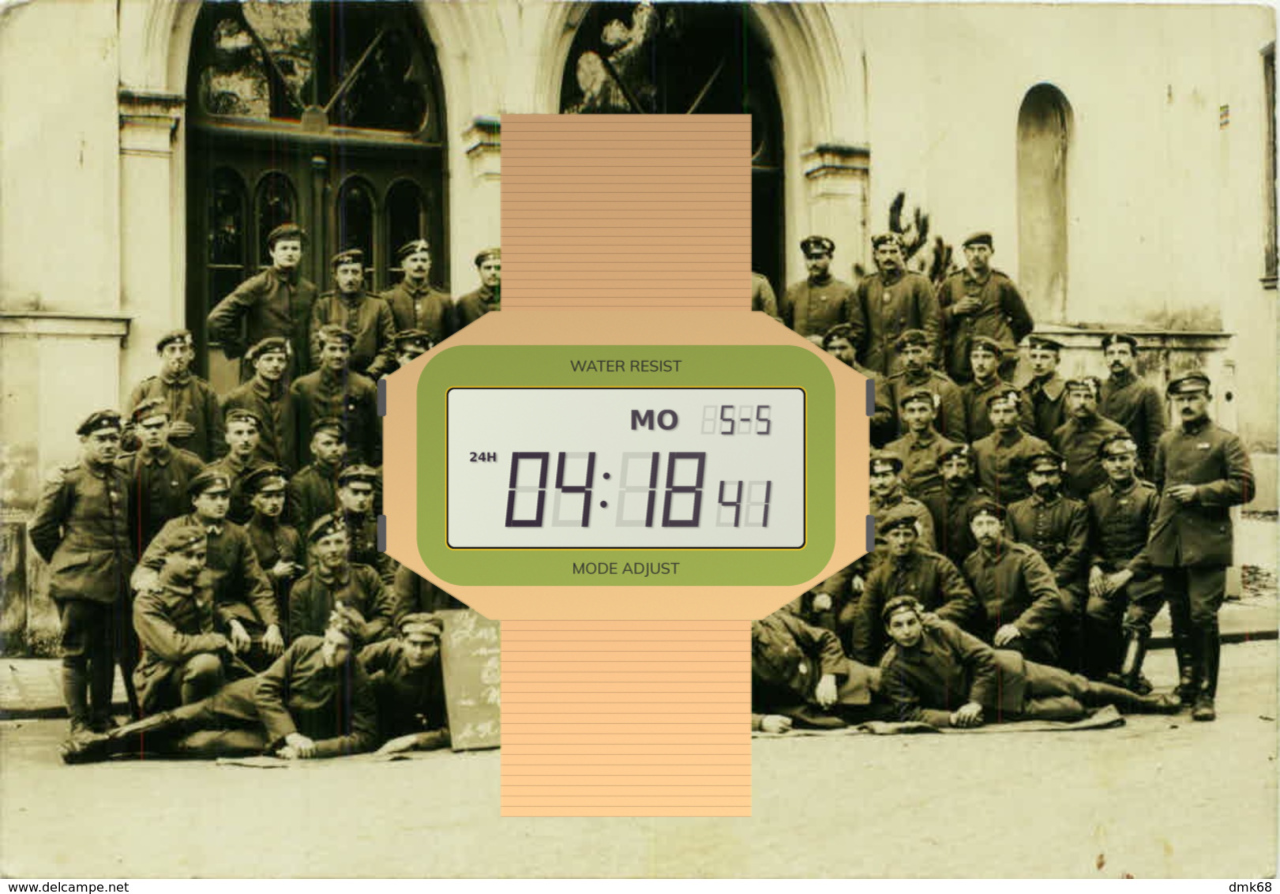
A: 4 h 18 min 41 s
